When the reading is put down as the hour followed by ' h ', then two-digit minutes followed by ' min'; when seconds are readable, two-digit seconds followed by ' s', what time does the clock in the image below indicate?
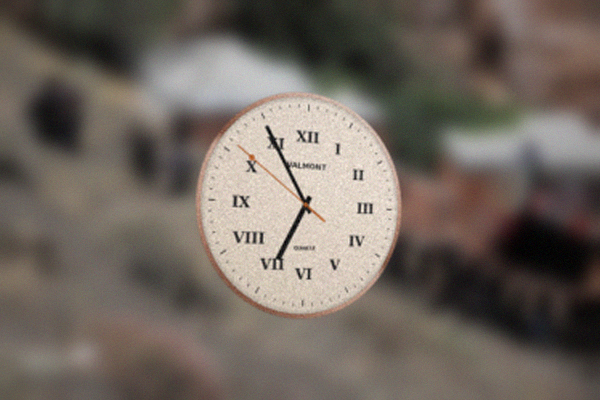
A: 6 h 54 min 51 s
